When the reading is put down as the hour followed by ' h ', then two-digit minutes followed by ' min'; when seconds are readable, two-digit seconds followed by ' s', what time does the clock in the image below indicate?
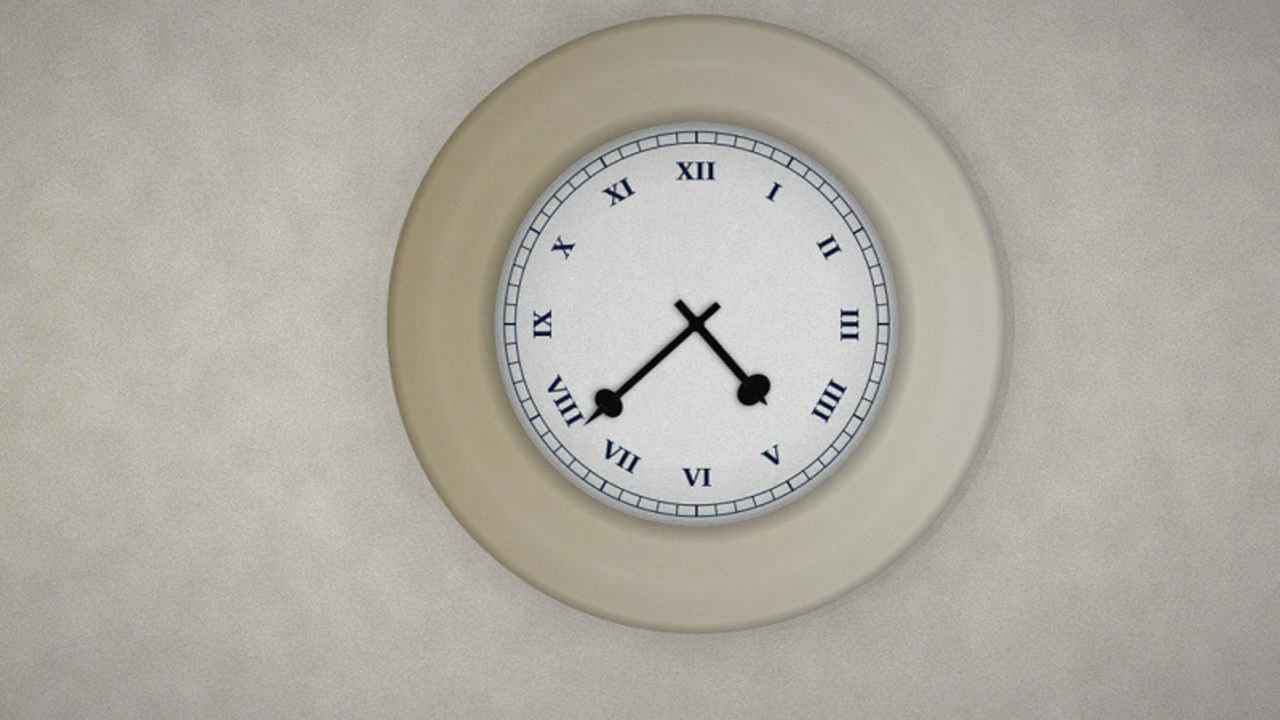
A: 4 h 38 min
